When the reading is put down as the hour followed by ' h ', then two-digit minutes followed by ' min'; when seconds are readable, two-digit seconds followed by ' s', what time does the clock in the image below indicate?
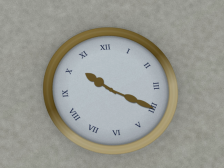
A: 10 h 20 min
